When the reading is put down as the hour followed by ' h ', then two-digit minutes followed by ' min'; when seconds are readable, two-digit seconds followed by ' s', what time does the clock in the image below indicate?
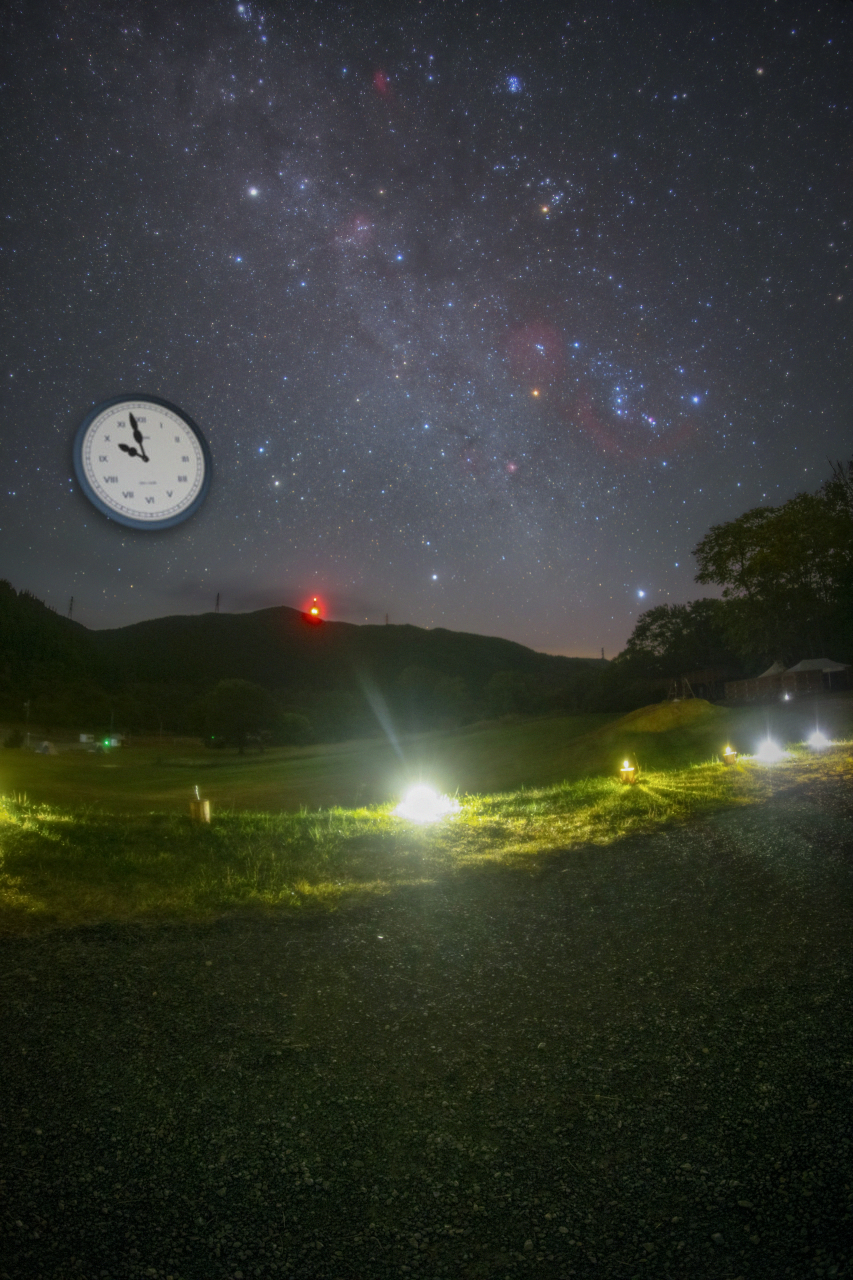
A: 9 h 58 min
